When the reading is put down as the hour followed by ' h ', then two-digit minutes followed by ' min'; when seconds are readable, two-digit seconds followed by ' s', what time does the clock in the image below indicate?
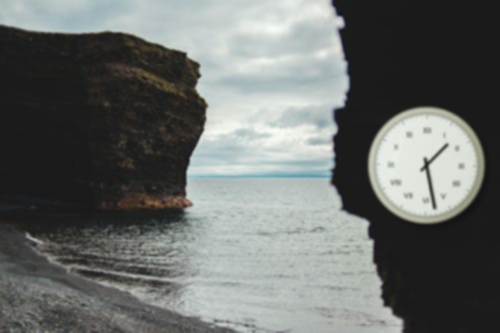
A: 1 h 28 min
